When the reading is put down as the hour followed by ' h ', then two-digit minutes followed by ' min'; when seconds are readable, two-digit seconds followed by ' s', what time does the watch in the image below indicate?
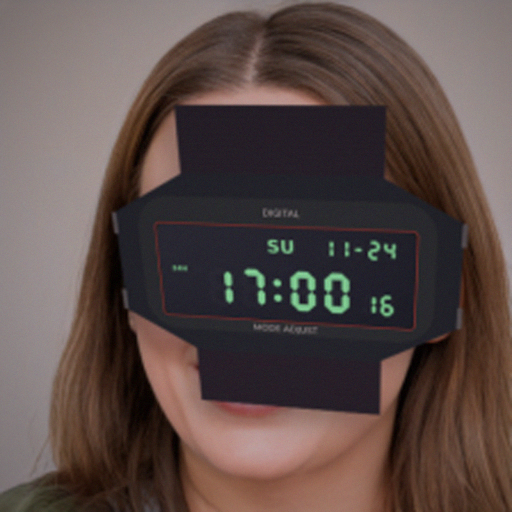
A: 17 h 00 min 16 s
